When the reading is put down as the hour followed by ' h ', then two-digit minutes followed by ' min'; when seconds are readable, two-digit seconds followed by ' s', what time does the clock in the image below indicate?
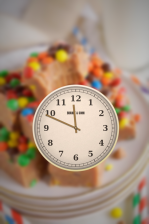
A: 11 h 49 min
